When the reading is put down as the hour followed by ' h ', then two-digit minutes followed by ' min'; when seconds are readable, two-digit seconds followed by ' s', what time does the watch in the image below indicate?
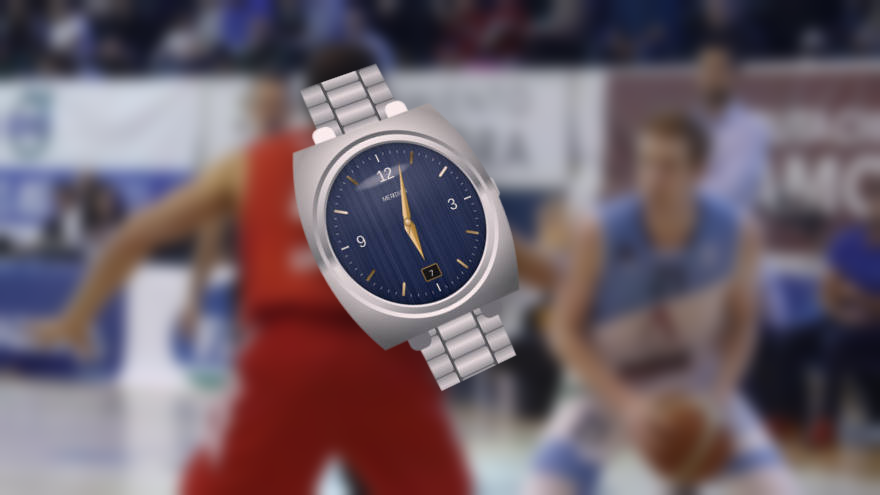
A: 6 h 03 min
